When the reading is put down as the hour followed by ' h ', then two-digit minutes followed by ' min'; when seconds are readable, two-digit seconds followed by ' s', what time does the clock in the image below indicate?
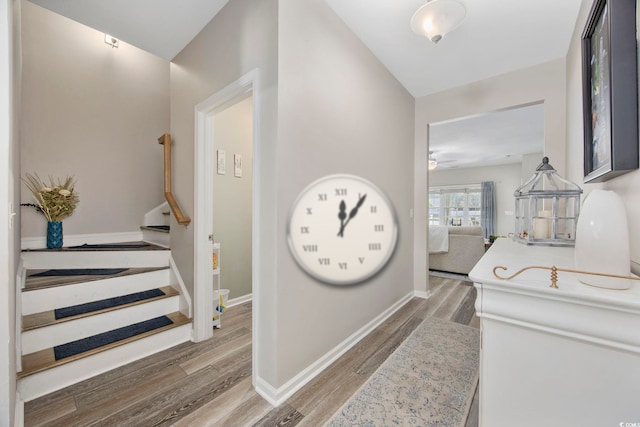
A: 12 h 06 min
